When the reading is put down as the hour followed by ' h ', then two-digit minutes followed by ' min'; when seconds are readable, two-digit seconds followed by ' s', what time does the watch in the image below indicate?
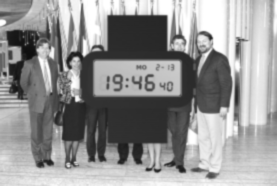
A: 19 h 46 min 40 s
